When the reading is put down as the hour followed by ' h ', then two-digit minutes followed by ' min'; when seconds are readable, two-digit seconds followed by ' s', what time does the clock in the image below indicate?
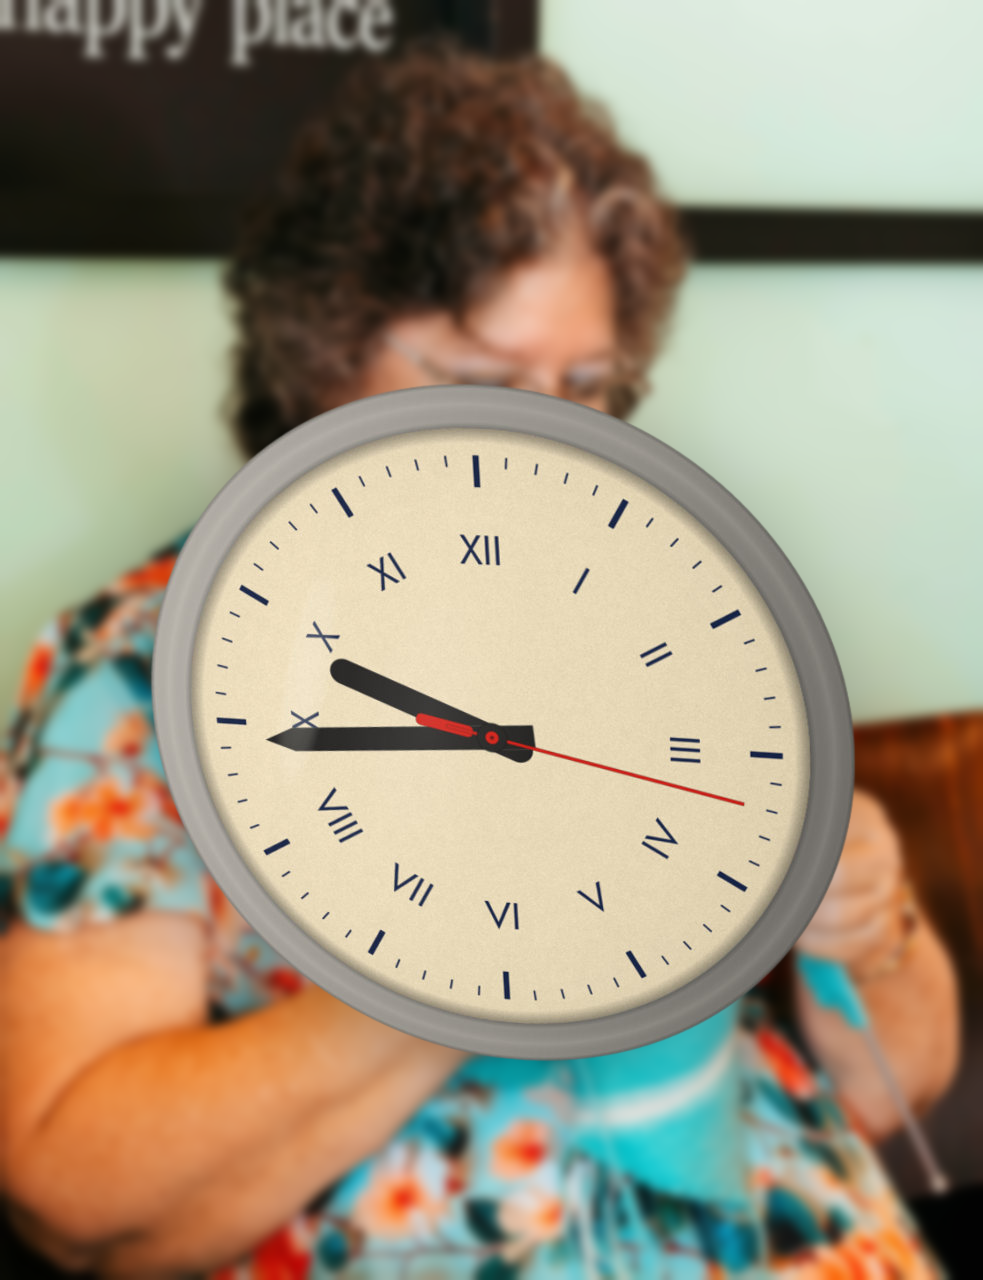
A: 9 h 44 min 17 s
